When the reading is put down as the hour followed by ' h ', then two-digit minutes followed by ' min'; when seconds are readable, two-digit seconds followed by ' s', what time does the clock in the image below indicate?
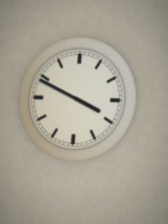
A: 3 h 49 min
